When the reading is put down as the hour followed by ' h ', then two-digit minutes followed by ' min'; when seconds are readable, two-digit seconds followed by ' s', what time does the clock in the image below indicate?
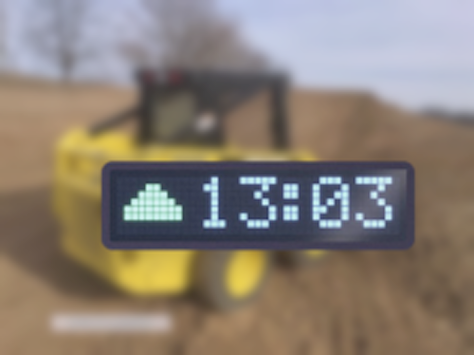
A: 13 h 03 min
